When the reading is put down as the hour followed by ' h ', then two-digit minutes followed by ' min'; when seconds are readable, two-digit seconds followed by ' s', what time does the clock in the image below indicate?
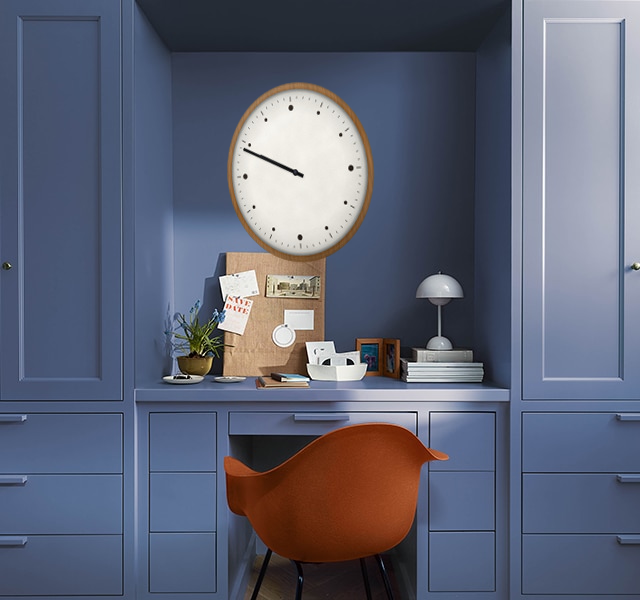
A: 9 h 49 min
